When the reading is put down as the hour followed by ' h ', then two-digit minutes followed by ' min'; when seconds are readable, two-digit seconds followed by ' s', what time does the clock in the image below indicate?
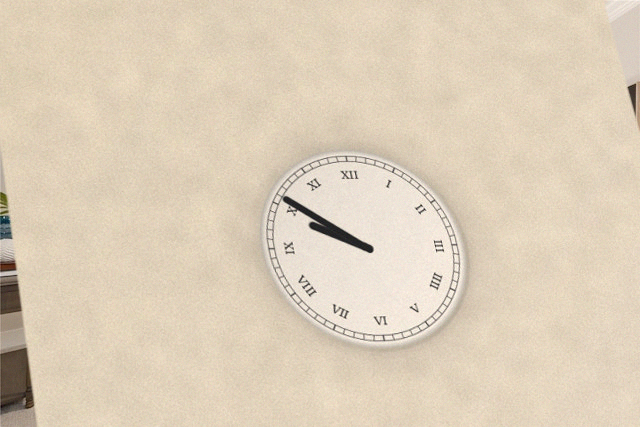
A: 9 h 51 min
